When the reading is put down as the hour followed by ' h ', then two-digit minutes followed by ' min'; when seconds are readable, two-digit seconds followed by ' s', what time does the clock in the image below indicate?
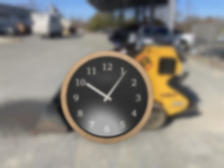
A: 10 h 06 min
